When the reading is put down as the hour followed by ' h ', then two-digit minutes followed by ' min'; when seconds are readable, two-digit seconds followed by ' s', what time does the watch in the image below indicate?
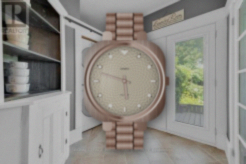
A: 5 h 48 min
